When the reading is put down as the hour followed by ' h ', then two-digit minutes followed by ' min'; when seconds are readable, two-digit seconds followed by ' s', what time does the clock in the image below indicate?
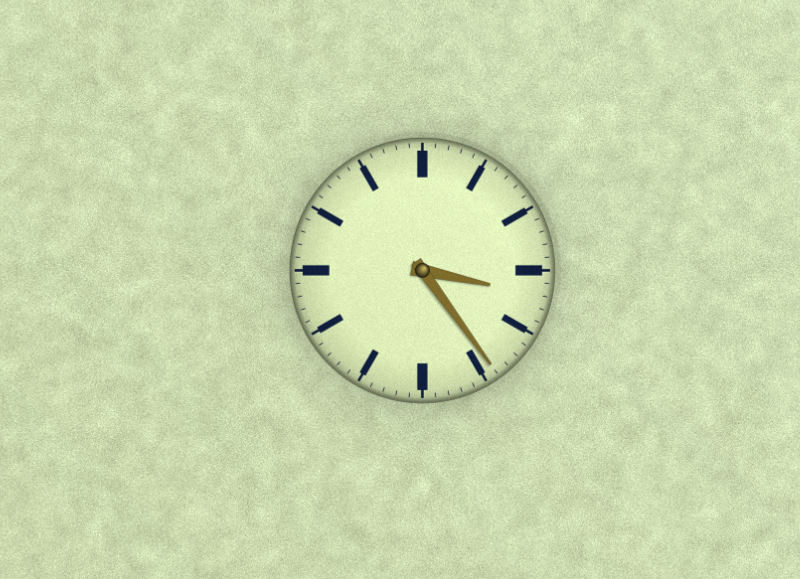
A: 3 h 24 min
